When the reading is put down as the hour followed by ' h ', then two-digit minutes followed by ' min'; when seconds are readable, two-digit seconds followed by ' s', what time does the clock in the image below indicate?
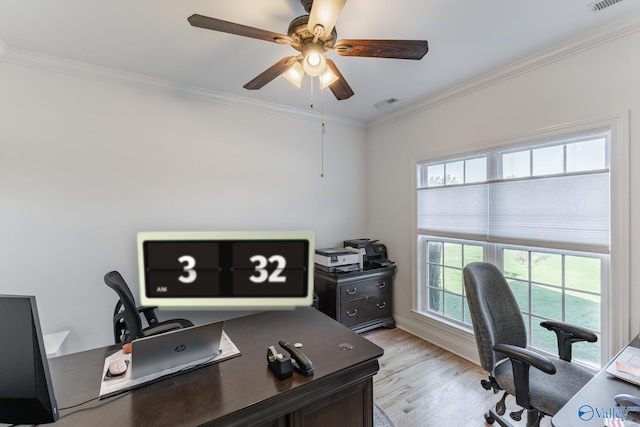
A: 3 h 32 min
